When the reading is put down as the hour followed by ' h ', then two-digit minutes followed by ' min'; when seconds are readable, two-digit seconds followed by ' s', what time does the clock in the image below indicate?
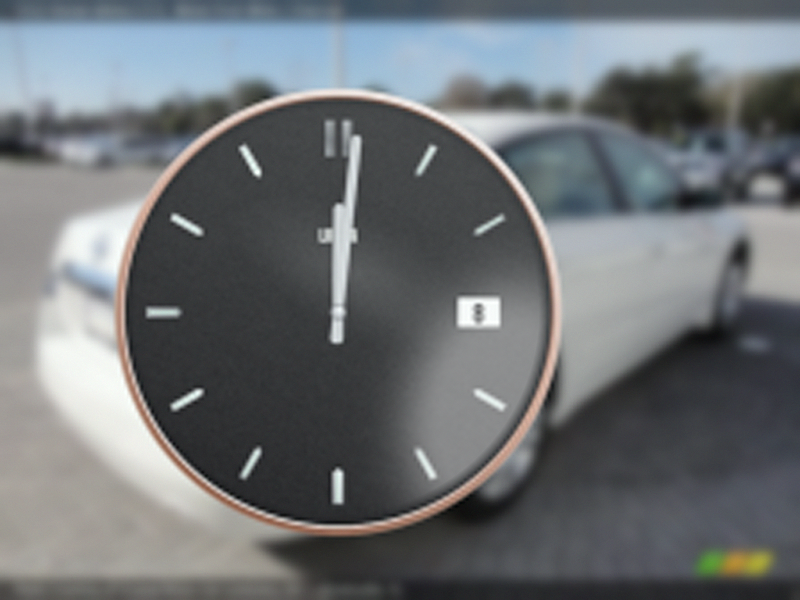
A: 12 h 01 min
